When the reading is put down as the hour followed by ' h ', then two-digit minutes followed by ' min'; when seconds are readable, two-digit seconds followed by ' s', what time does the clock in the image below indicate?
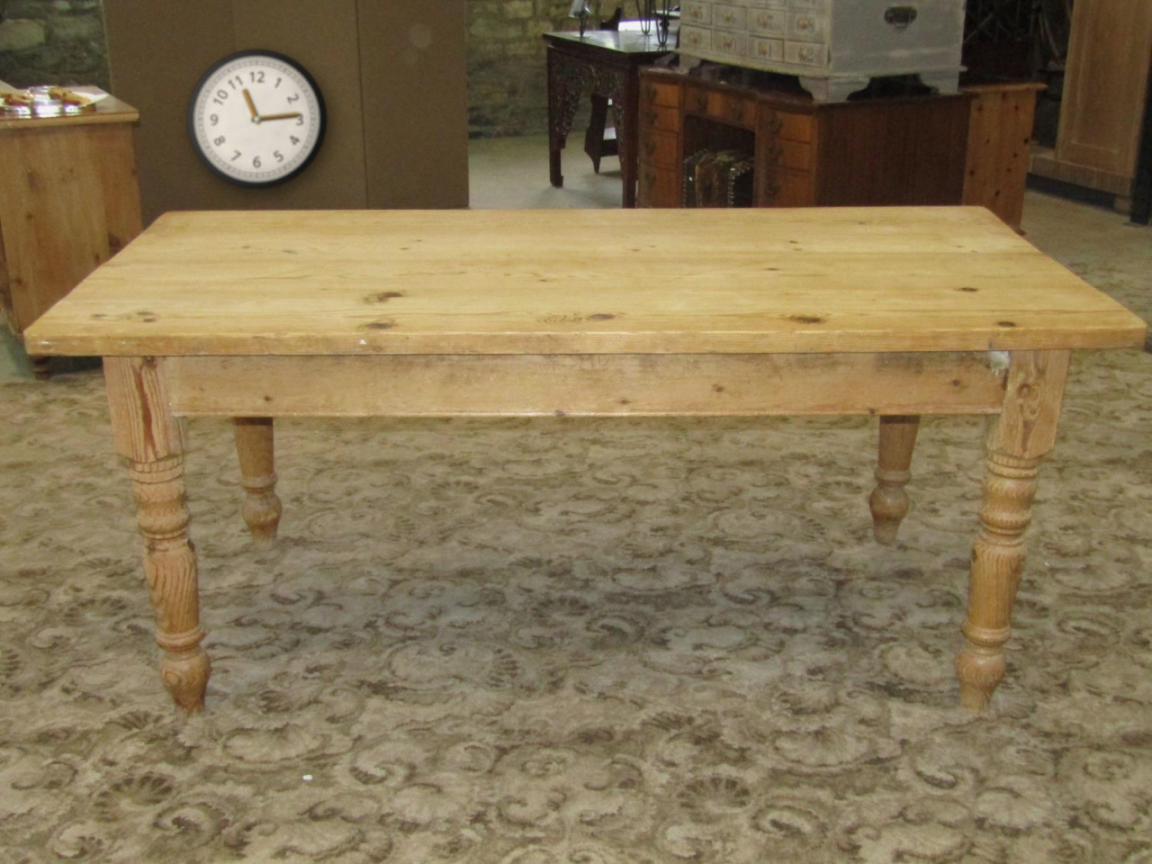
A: 11 h 14 min
